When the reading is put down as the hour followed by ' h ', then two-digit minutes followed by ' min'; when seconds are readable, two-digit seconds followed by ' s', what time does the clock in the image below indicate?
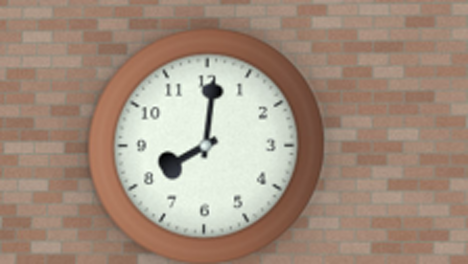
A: 8 h 01 min
